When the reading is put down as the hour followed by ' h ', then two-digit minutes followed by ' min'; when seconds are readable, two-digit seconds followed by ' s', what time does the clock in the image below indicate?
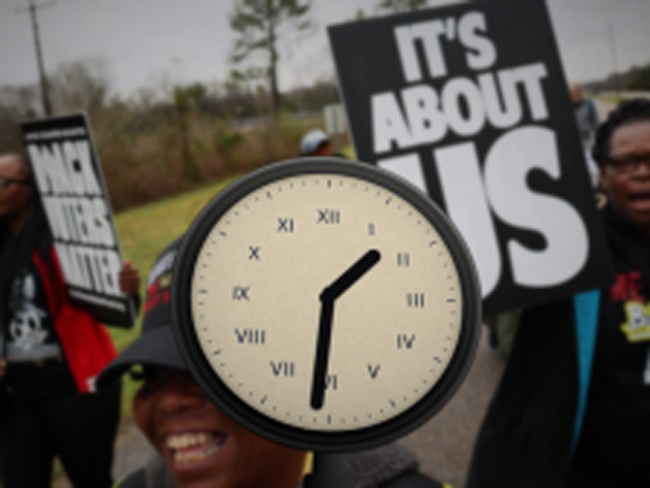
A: 1 h 31 min
